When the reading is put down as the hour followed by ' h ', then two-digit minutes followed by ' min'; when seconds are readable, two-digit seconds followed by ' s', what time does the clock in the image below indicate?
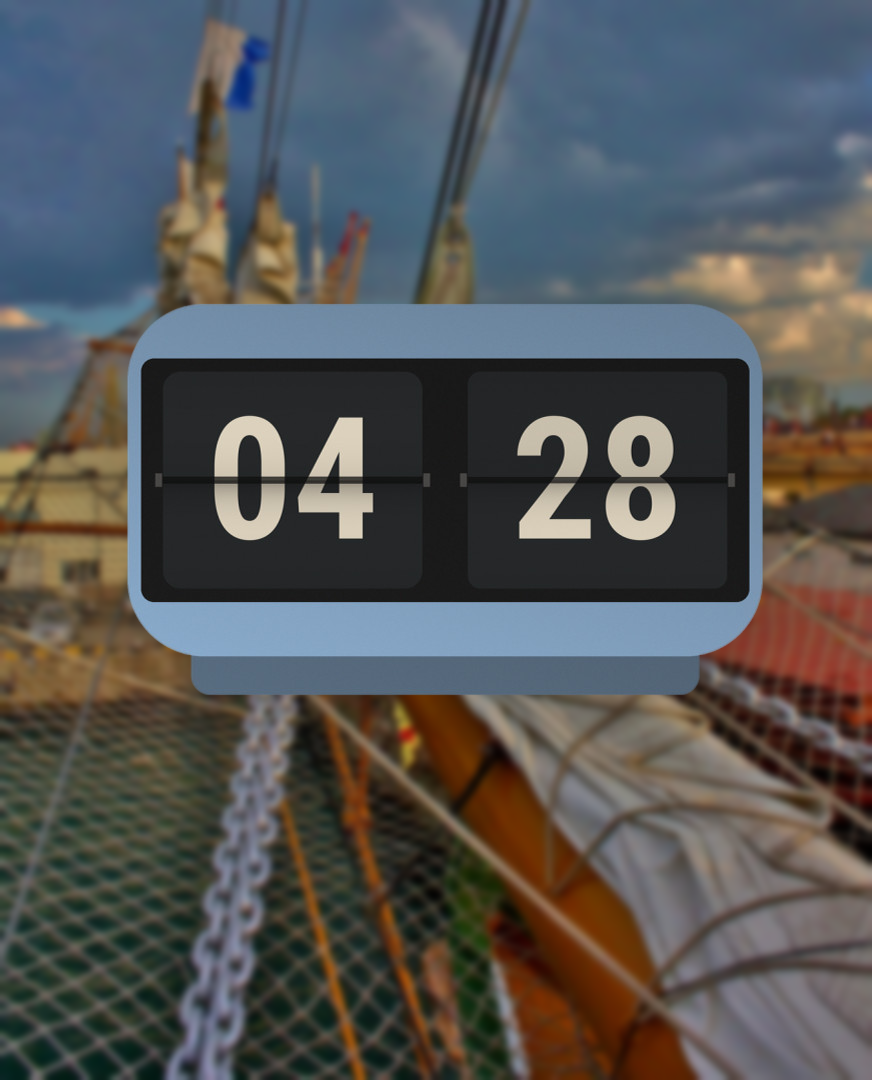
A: 4 h 28 min
